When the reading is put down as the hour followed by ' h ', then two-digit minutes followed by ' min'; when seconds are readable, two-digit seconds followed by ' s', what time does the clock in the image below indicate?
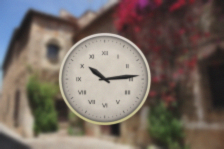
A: 10 h 14 min
